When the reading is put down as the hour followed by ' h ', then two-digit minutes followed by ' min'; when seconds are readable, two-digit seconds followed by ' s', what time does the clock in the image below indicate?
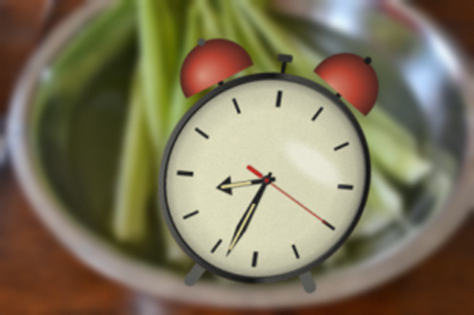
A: 8 h 33 min 20 s
